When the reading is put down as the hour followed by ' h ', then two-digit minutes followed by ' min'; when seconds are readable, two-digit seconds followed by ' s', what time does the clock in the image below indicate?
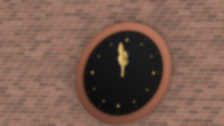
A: 11 h 58 min
